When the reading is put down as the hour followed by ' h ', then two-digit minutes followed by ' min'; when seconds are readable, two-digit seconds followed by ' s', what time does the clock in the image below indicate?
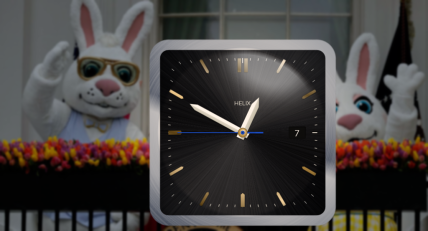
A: 12 h 49 min 45 s
